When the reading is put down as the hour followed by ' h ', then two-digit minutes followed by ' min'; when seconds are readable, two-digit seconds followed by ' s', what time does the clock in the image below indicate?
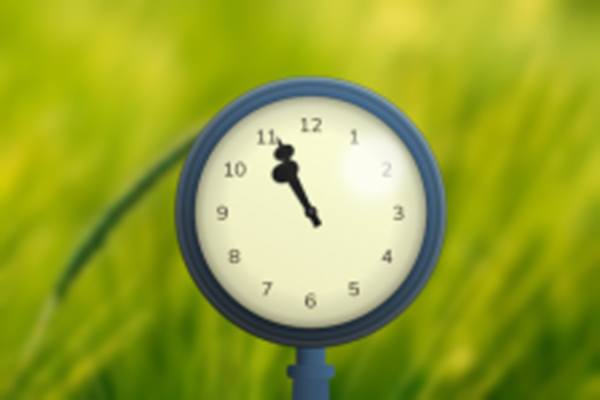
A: 10 h 56 min
